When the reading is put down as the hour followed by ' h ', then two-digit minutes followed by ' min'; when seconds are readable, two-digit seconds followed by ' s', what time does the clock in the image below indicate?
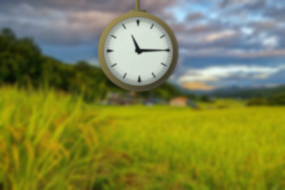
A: 11 h 15 min
